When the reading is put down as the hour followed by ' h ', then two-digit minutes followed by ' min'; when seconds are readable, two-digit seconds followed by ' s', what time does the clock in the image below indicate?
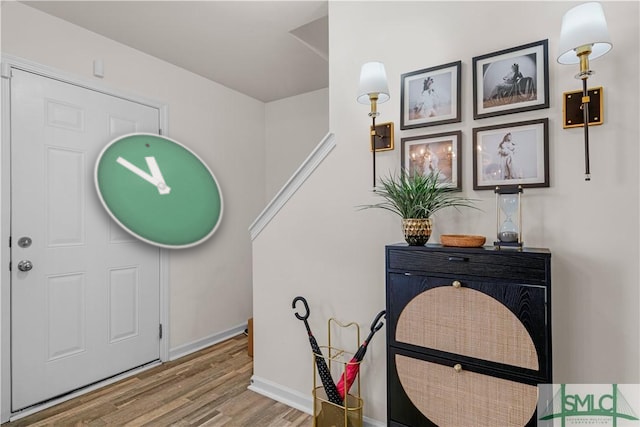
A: 11 h 52 min
